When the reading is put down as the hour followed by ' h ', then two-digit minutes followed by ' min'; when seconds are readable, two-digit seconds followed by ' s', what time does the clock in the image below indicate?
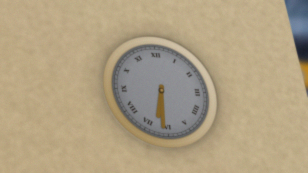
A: 6 h 31 min
